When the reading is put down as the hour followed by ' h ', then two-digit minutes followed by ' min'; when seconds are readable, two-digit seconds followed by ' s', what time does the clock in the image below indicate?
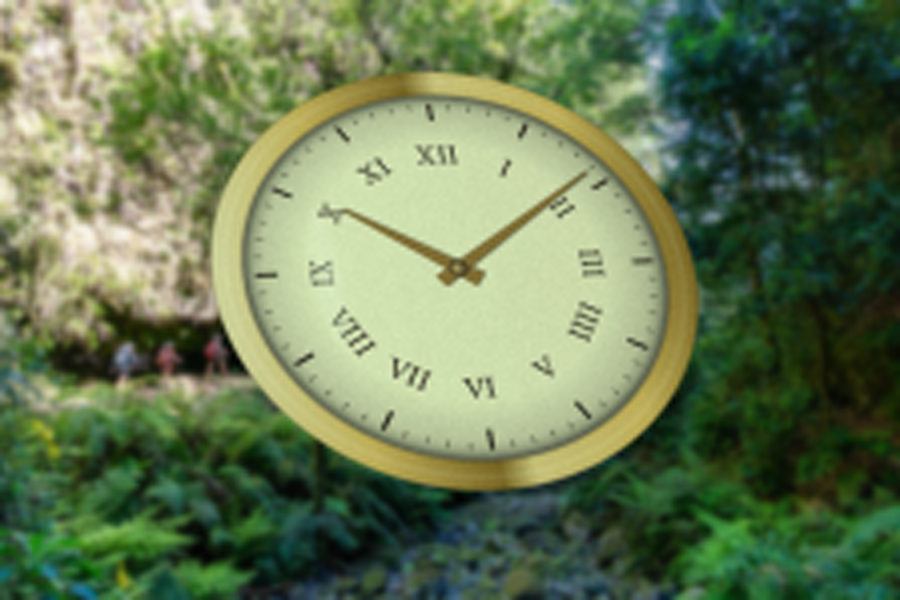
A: 10 h 09 min
